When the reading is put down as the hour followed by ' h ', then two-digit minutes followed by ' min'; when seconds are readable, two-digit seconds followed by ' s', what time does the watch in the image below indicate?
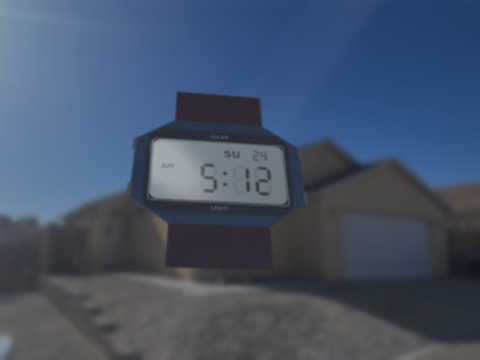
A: 5 h 12 min
